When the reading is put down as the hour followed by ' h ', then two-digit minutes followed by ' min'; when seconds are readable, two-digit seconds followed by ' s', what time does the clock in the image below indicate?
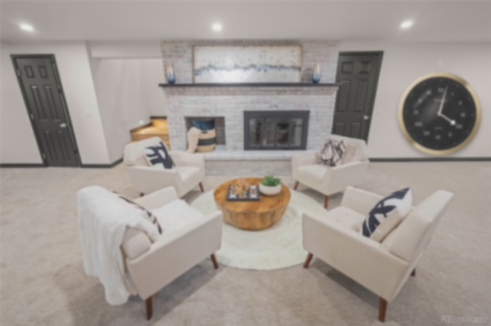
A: 4 h 02 min
